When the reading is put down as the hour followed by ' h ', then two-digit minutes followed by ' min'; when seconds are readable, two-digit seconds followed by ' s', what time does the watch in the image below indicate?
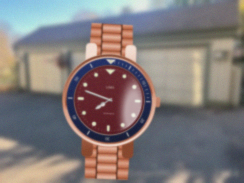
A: 7 h 48 min
